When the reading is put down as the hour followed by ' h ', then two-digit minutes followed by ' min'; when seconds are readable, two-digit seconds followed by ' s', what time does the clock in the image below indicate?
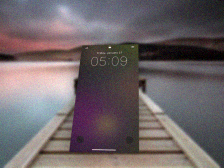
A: 5 h 09 min
